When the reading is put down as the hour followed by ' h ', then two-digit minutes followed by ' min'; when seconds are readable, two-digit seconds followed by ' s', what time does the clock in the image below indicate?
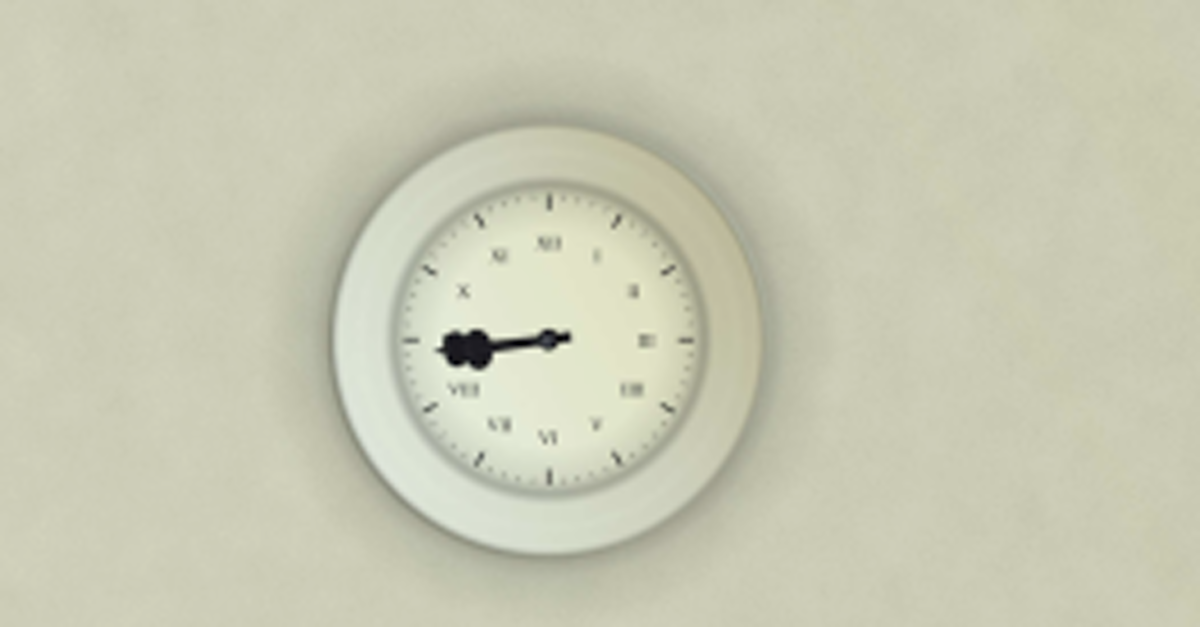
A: 8 h 44 min
